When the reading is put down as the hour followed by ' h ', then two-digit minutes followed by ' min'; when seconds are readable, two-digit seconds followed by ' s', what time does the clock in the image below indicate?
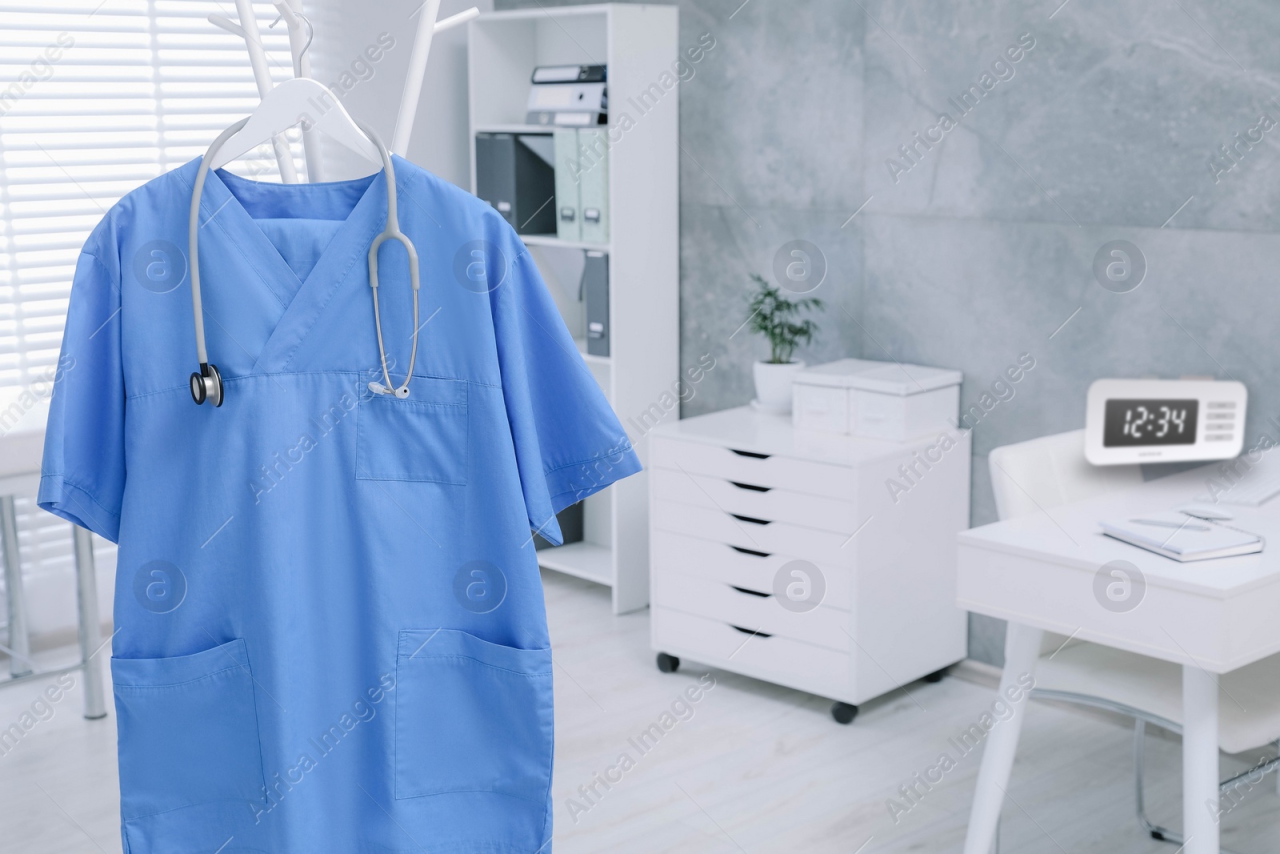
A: 12 h 34 min
